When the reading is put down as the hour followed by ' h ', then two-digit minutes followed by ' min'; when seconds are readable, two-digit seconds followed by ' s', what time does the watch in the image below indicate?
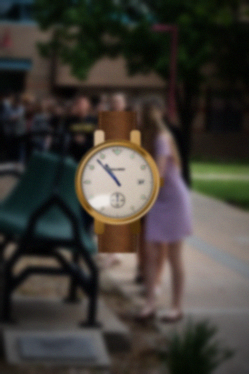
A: 10 h 53 min
